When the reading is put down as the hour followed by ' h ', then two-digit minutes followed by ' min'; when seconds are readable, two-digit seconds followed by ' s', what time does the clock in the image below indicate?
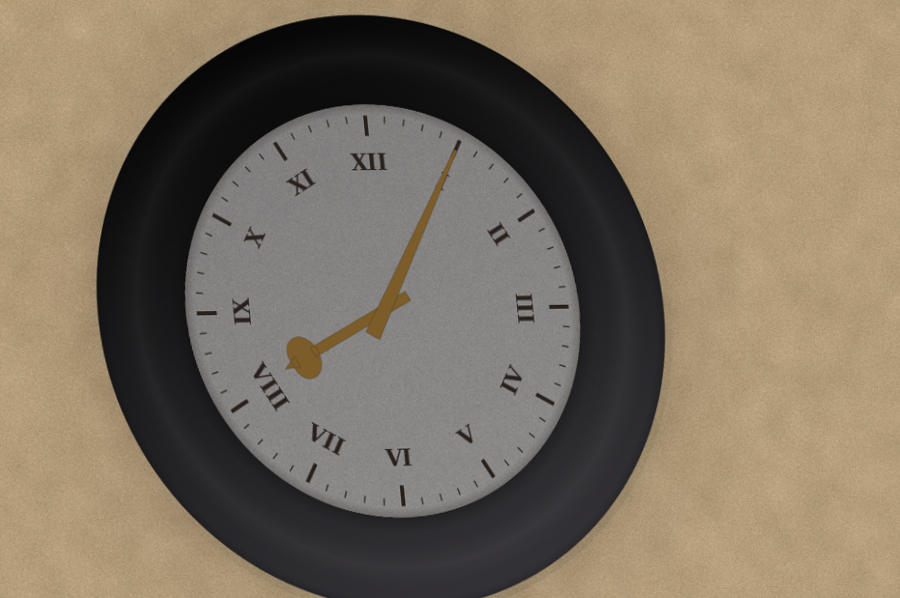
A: 8 h 05 min
